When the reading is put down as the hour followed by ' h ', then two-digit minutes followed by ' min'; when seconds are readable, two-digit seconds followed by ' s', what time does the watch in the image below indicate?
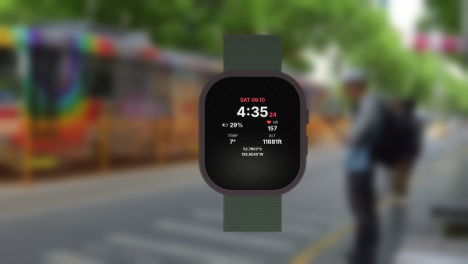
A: 4 h 35 min
